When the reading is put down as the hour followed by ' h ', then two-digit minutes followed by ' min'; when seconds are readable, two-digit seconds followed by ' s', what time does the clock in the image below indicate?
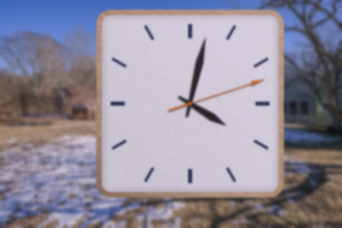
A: 4 h 02 min 12 s
